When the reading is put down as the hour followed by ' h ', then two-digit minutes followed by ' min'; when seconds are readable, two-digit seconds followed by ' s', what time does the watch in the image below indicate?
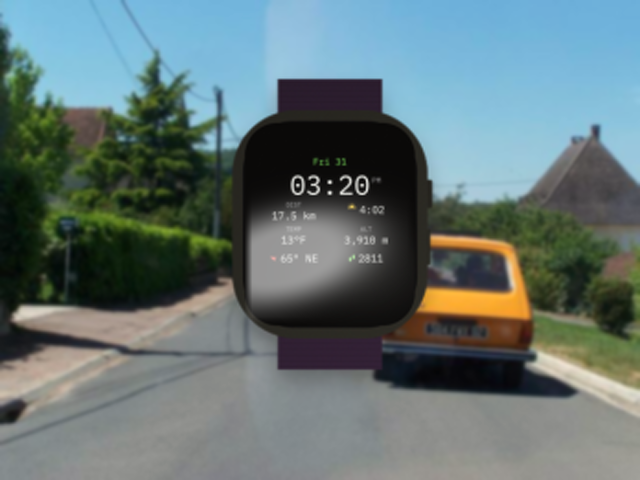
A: 3 h 20 min
